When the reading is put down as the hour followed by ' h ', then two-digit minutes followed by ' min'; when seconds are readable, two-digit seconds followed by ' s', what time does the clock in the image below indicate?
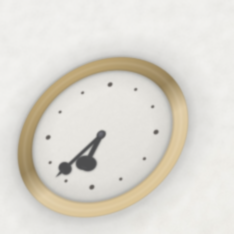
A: 6 h 37 min
